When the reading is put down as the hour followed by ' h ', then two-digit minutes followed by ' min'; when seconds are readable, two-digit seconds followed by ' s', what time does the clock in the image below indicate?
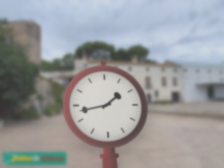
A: 1 h 43 min
